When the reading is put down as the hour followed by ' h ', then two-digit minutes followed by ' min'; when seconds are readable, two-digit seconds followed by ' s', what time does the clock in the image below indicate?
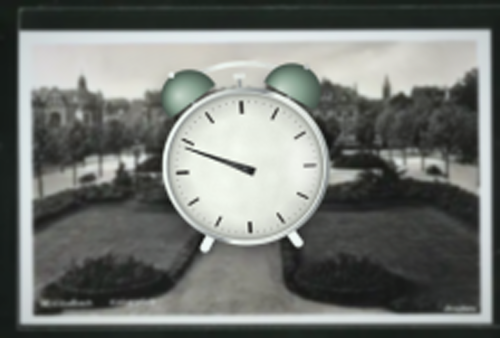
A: 9 h 49 min
